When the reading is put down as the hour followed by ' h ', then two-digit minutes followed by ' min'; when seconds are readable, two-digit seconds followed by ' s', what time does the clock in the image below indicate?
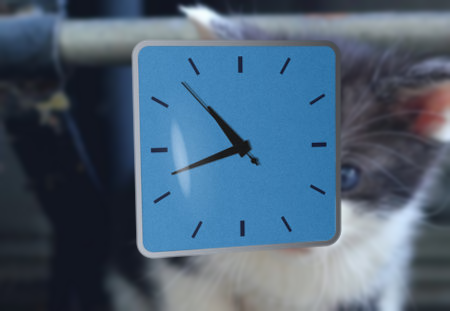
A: 10 h 41 min 53 s
